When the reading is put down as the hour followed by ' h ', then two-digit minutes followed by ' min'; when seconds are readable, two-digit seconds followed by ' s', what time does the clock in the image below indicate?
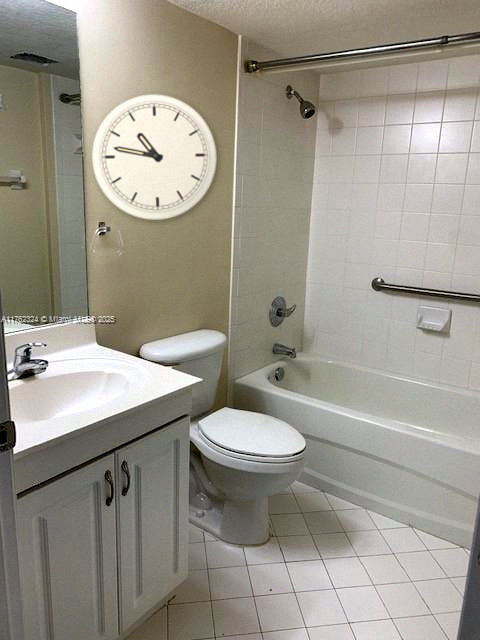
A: 10 h 47 min
